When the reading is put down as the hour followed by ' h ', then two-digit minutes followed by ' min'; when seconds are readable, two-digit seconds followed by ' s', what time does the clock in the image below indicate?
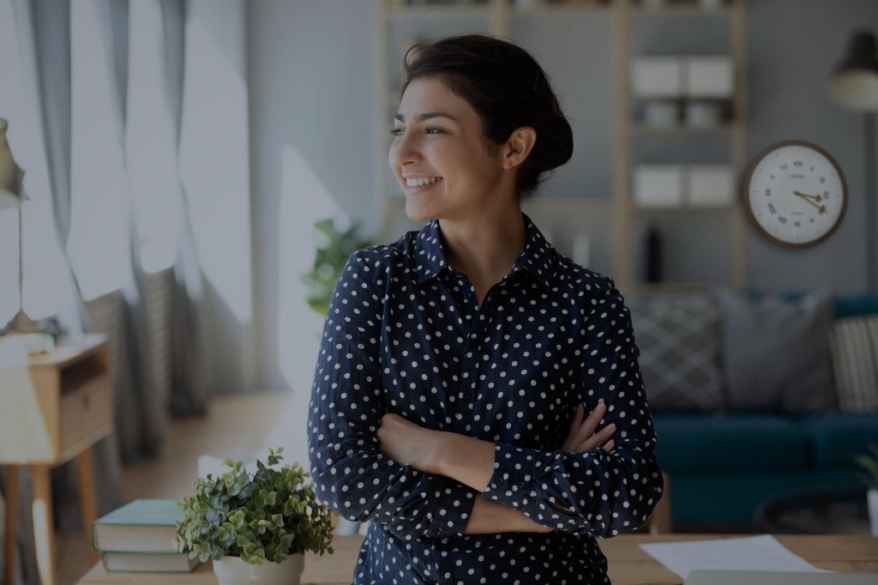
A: 3 h 20 min
